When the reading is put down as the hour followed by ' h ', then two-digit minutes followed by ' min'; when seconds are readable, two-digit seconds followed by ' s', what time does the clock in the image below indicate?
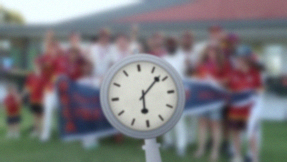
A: 6 h 08 min
